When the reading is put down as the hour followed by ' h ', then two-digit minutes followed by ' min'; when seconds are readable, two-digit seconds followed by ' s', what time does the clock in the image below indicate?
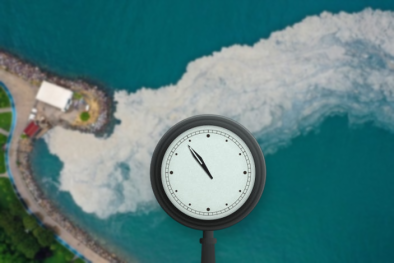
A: 10 h 54 min
